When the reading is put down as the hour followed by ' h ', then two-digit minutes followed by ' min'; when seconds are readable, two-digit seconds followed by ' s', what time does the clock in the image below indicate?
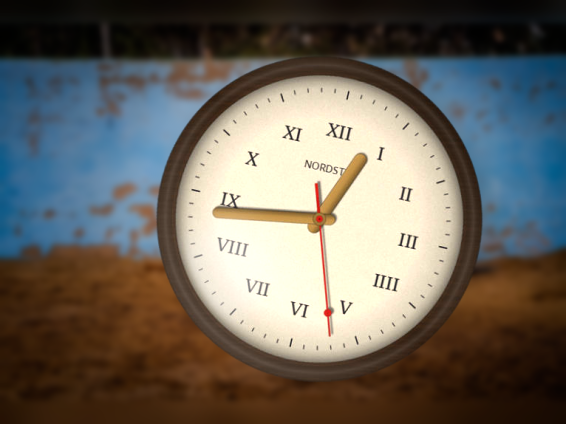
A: 12 h 43 min 27 s
